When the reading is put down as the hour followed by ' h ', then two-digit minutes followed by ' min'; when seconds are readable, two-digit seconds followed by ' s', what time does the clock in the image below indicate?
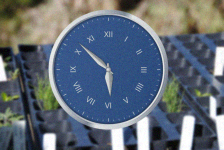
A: 5 h 52 min
